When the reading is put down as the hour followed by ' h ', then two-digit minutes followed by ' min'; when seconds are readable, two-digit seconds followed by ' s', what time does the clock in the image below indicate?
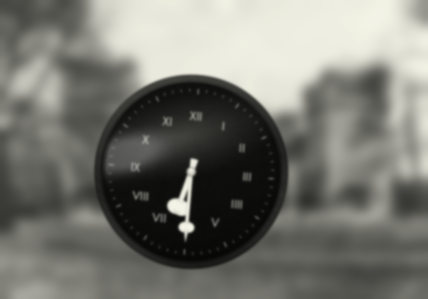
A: 6 h 30 min
